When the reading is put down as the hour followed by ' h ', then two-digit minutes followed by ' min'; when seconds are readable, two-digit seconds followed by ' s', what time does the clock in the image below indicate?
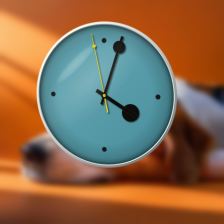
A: 4 h 02 min 58 s
